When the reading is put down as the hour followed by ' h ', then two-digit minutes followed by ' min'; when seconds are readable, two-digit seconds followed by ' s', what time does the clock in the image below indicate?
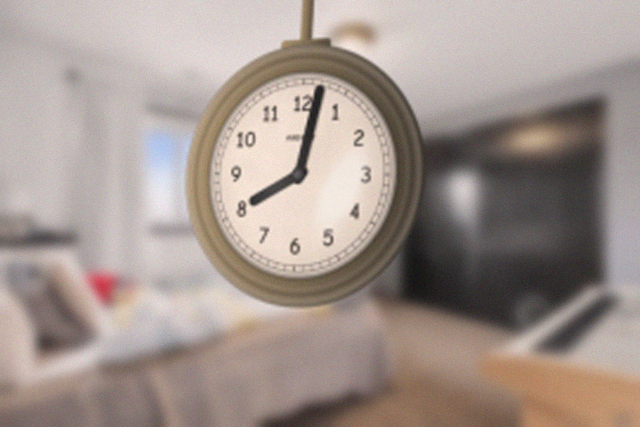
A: 8 h 02 min
